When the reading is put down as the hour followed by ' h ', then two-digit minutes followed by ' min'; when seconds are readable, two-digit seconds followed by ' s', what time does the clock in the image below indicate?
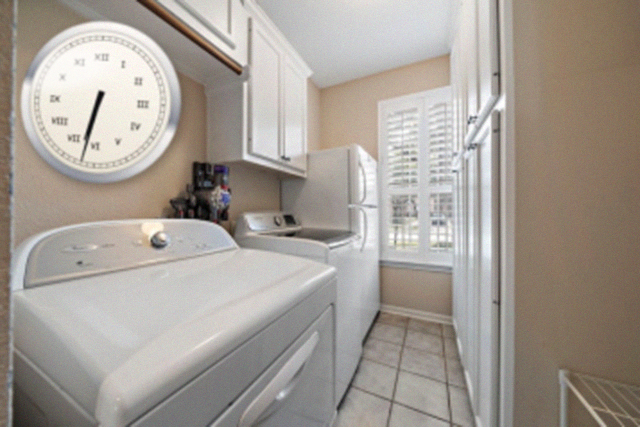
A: 6 h 32 min
